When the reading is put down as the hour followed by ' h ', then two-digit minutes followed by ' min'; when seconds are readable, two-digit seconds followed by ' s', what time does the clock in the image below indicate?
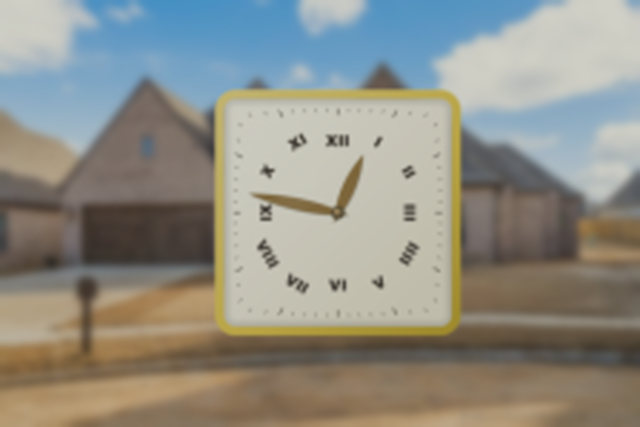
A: 12 h 47 min
